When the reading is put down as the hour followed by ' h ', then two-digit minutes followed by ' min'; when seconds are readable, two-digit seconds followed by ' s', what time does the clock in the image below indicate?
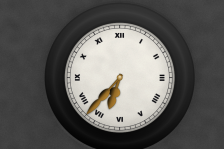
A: 6 h 37 min
